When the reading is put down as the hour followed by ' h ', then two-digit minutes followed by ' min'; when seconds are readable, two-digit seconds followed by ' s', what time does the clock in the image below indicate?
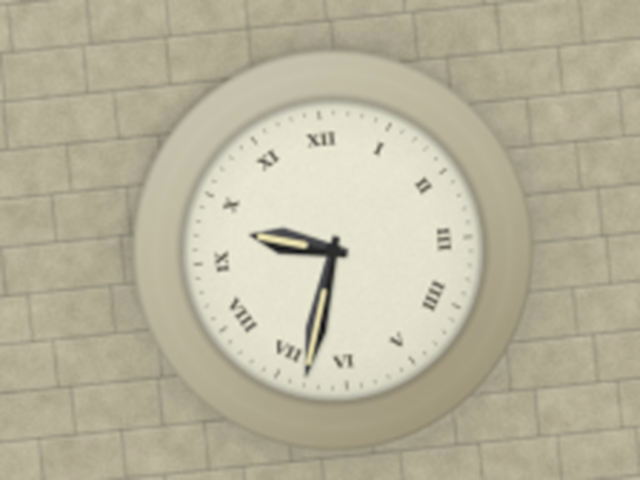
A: 9 h 33 min
